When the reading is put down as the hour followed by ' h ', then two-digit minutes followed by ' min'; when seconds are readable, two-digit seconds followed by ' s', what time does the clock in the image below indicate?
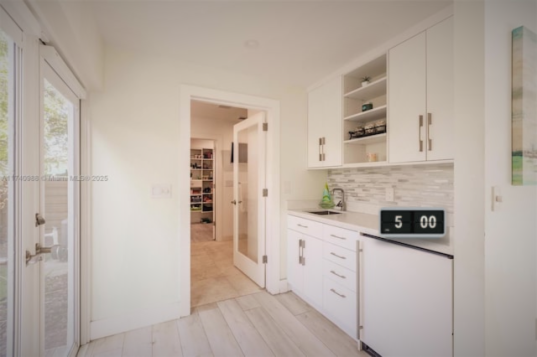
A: 5 h 00 min
